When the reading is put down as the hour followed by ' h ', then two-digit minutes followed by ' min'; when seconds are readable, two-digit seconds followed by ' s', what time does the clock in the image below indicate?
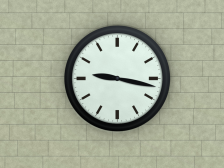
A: 9 h 17 min
